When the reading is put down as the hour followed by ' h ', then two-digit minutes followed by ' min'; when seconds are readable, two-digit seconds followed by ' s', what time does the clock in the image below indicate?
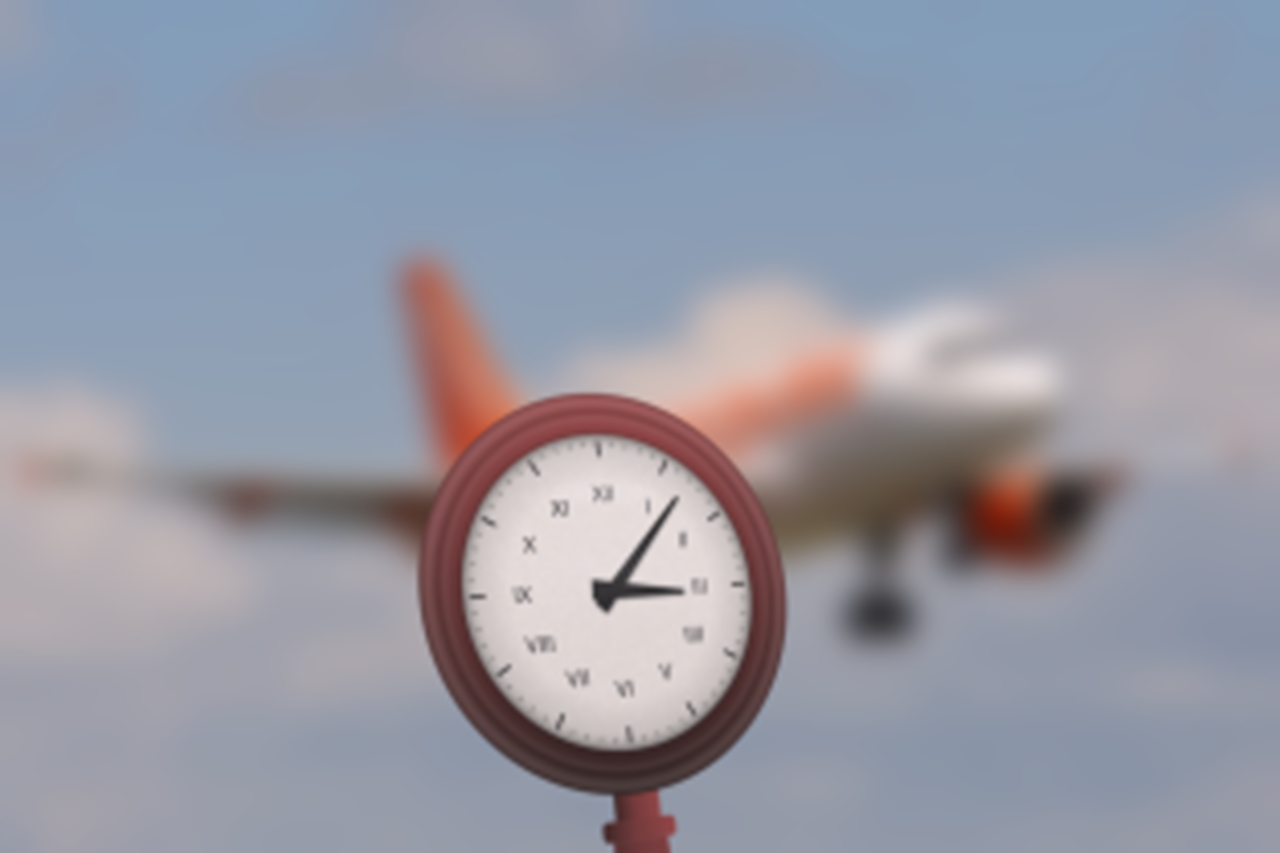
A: 3 h 07 min
